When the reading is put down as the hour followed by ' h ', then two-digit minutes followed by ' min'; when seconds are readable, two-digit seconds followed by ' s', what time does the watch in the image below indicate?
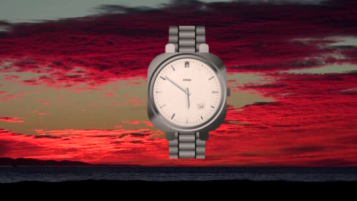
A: 5 h 51 min
